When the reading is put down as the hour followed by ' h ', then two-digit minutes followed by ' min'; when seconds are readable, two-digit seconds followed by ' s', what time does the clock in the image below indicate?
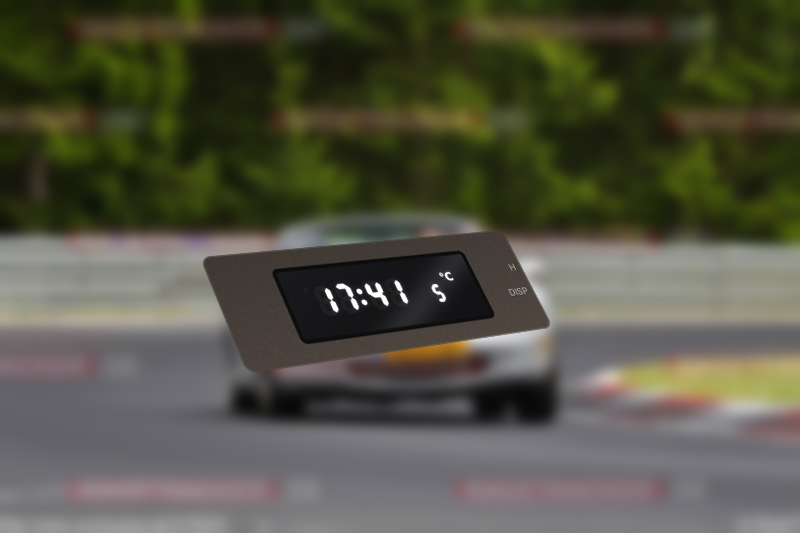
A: 17 h 41 min
